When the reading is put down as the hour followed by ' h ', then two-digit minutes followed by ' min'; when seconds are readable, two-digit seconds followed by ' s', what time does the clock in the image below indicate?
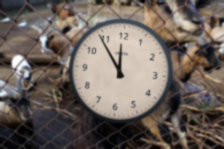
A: 11 h 54 min
